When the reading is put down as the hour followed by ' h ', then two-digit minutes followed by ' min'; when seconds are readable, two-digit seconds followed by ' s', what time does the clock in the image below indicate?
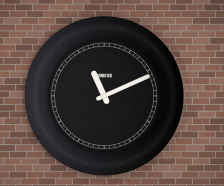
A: 11 h 11 min
